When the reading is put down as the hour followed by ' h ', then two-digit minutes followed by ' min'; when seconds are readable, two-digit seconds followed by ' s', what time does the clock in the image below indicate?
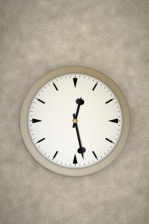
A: 12 h 28 min
